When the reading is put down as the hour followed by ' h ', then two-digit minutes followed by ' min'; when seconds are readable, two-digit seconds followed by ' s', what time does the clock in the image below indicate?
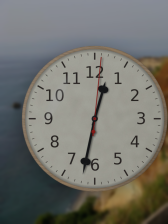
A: 12 h 32 min 01 s
